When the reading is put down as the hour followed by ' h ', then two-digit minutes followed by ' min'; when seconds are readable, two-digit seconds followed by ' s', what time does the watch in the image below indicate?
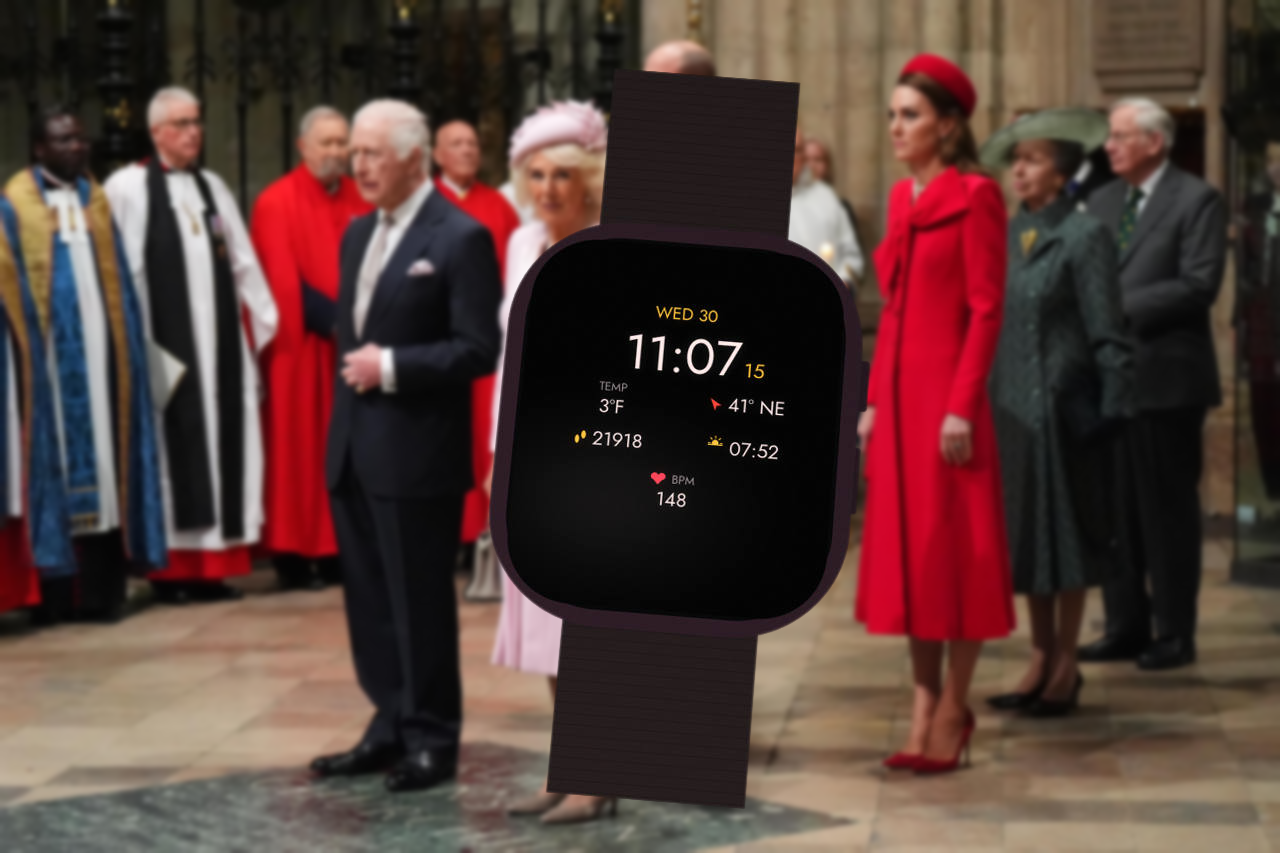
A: 11 h 07 min 15 s
